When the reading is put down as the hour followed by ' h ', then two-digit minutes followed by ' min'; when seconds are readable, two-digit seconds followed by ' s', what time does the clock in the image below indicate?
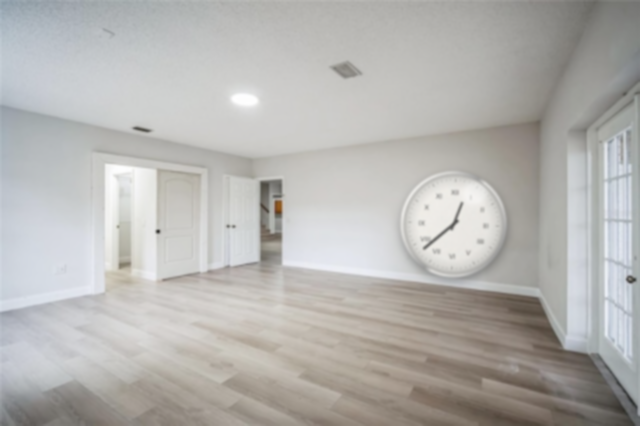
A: 12 h 38 min
